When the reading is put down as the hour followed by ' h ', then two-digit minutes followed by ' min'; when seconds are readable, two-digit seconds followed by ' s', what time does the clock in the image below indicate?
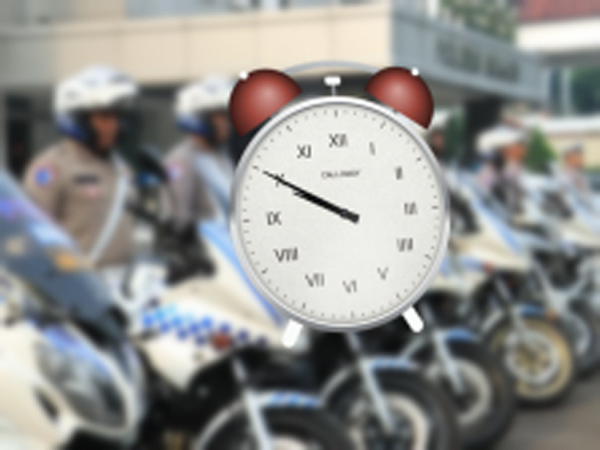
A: 9 h 50 min
